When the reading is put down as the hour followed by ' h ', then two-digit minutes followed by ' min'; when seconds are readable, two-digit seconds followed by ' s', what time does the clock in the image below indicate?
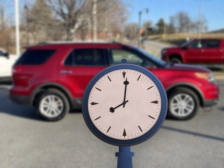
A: 8 h 01 min
